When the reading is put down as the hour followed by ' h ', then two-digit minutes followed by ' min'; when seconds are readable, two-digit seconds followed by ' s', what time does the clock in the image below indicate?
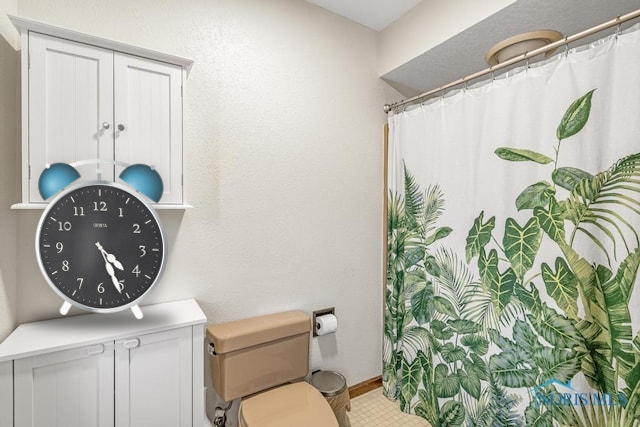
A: 4 h 26 min
